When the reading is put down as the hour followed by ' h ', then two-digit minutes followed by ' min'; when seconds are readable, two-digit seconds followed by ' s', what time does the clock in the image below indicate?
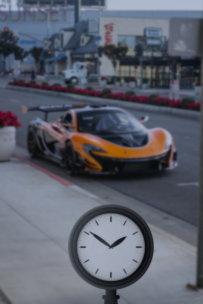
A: 1 h 51 min
